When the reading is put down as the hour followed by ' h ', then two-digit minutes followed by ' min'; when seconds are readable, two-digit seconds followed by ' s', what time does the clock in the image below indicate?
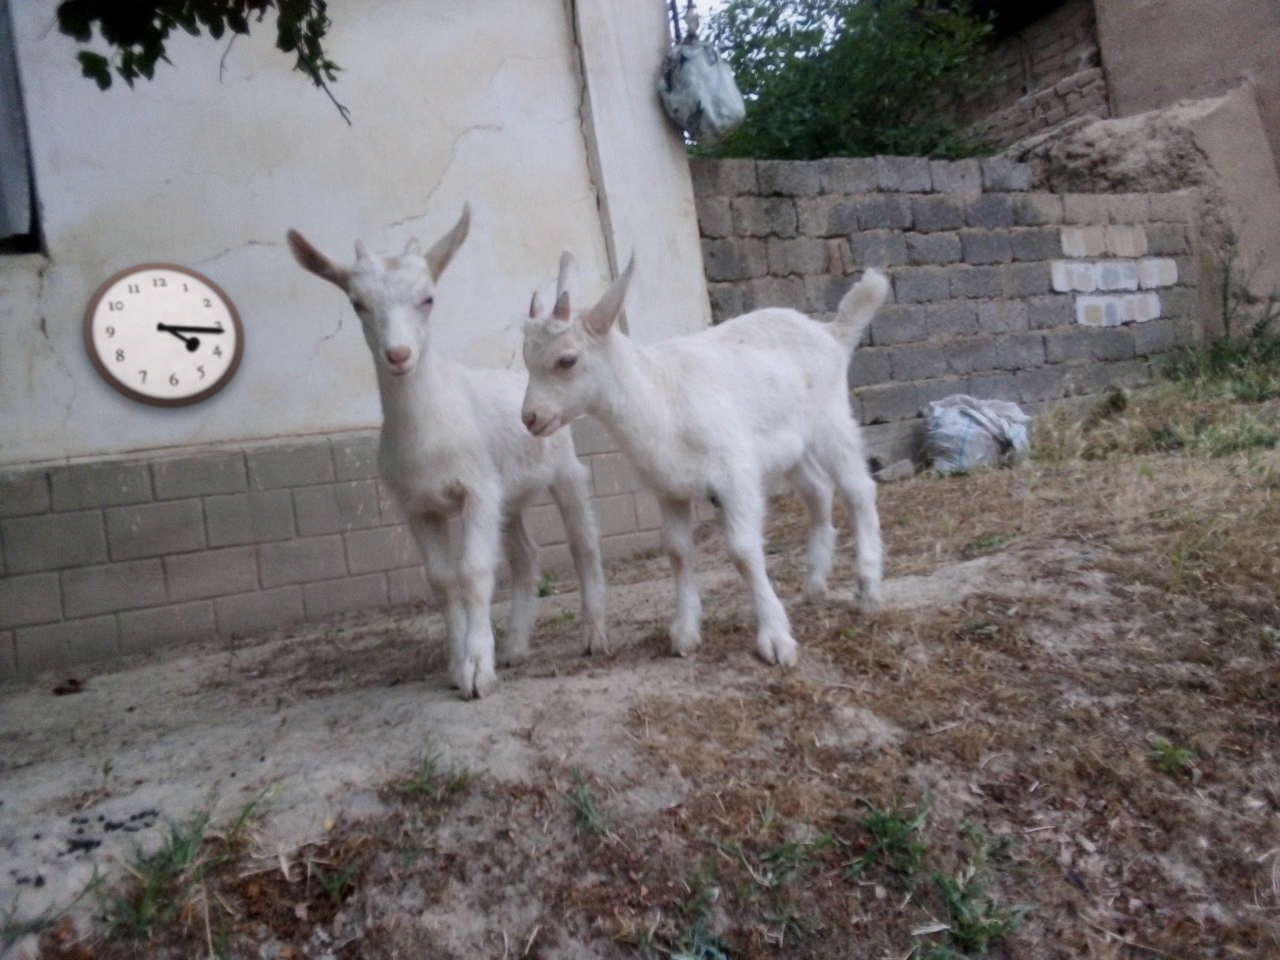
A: 4 h 16 min
